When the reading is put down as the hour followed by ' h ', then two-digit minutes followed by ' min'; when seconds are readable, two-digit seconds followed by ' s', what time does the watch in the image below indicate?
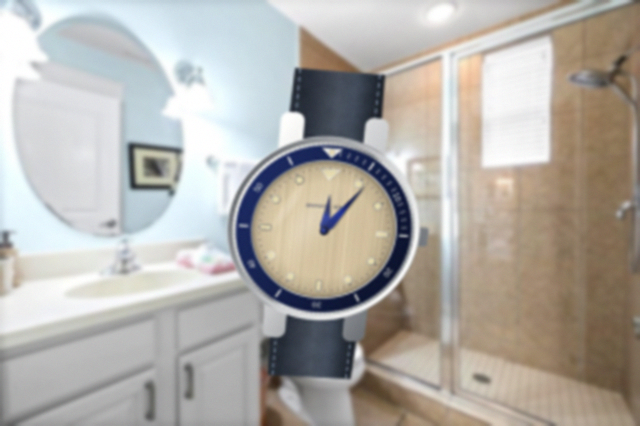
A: 12 h 06 min
